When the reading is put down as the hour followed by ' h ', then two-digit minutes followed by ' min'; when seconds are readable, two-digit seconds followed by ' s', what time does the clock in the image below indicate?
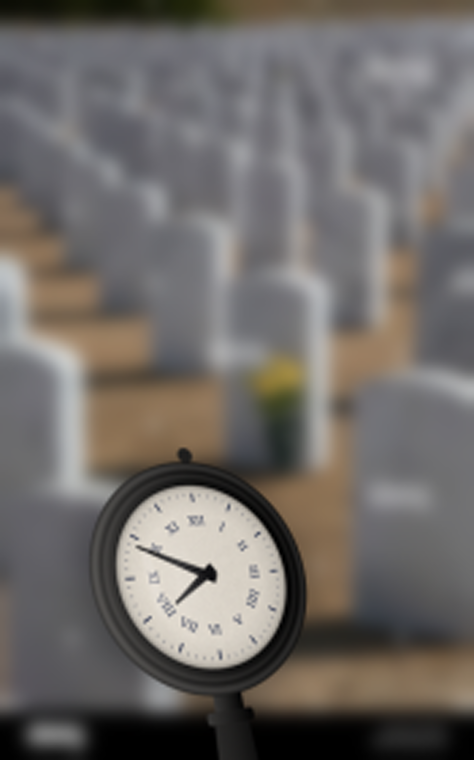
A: 7 h 49 min
